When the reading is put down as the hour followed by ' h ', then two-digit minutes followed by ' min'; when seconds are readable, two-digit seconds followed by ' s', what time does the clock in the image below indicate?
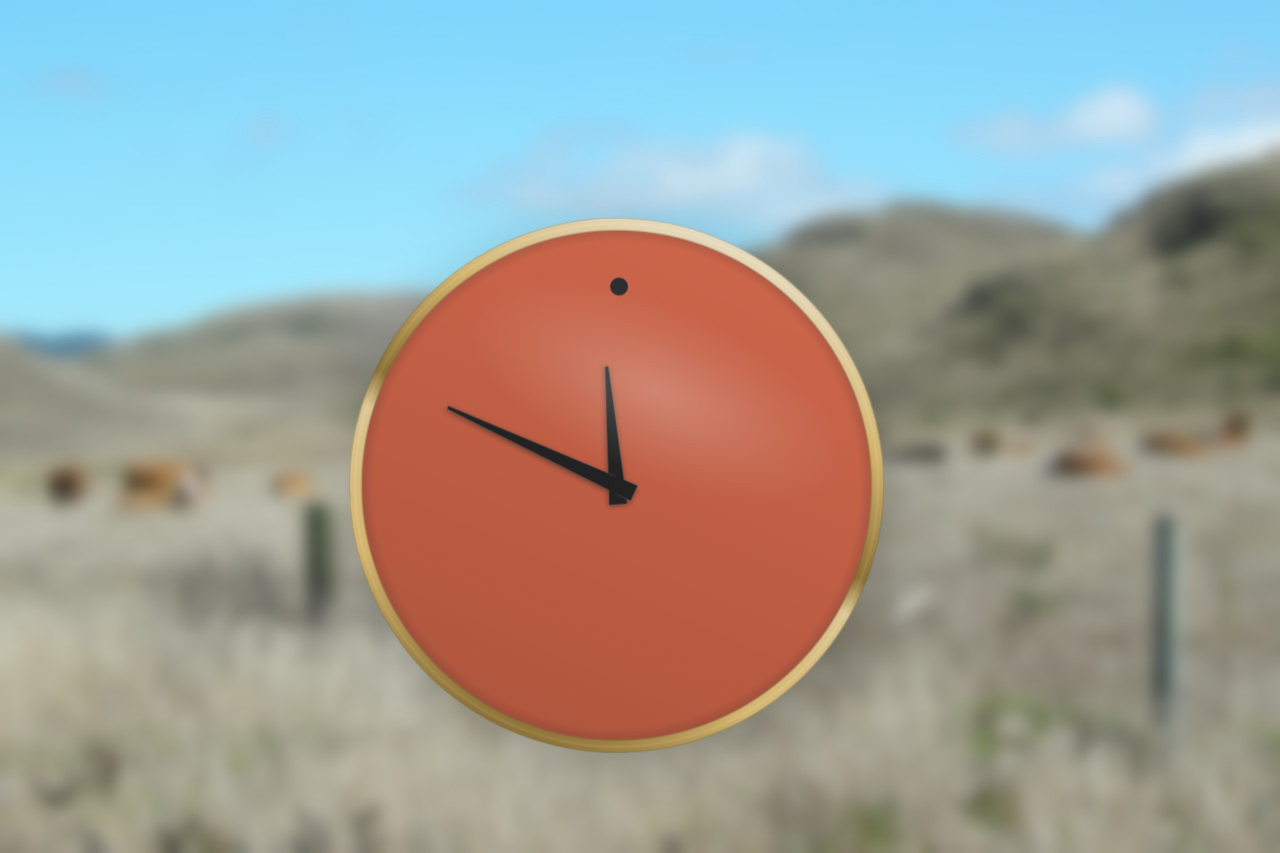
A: 11 h 49 min
